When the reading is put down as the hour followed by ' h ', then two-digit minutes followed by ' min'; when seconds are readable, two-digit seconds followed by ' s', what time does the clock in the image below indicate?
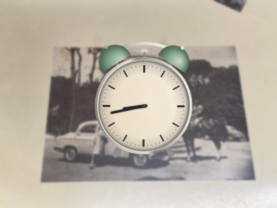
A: 8 h 43 min
